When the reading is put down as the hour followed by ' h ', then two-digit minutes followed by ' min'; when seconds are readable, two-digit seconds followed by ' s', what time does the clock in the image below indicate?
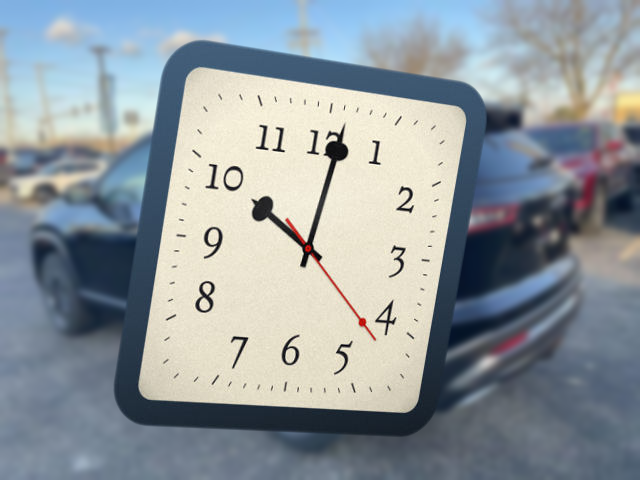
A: 10 h 01 min 22 s
